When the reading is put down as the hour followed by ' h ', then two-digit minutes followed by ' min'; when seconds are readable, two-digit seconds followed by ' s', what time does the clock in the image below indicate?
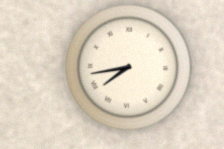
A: 7 h 43 min
